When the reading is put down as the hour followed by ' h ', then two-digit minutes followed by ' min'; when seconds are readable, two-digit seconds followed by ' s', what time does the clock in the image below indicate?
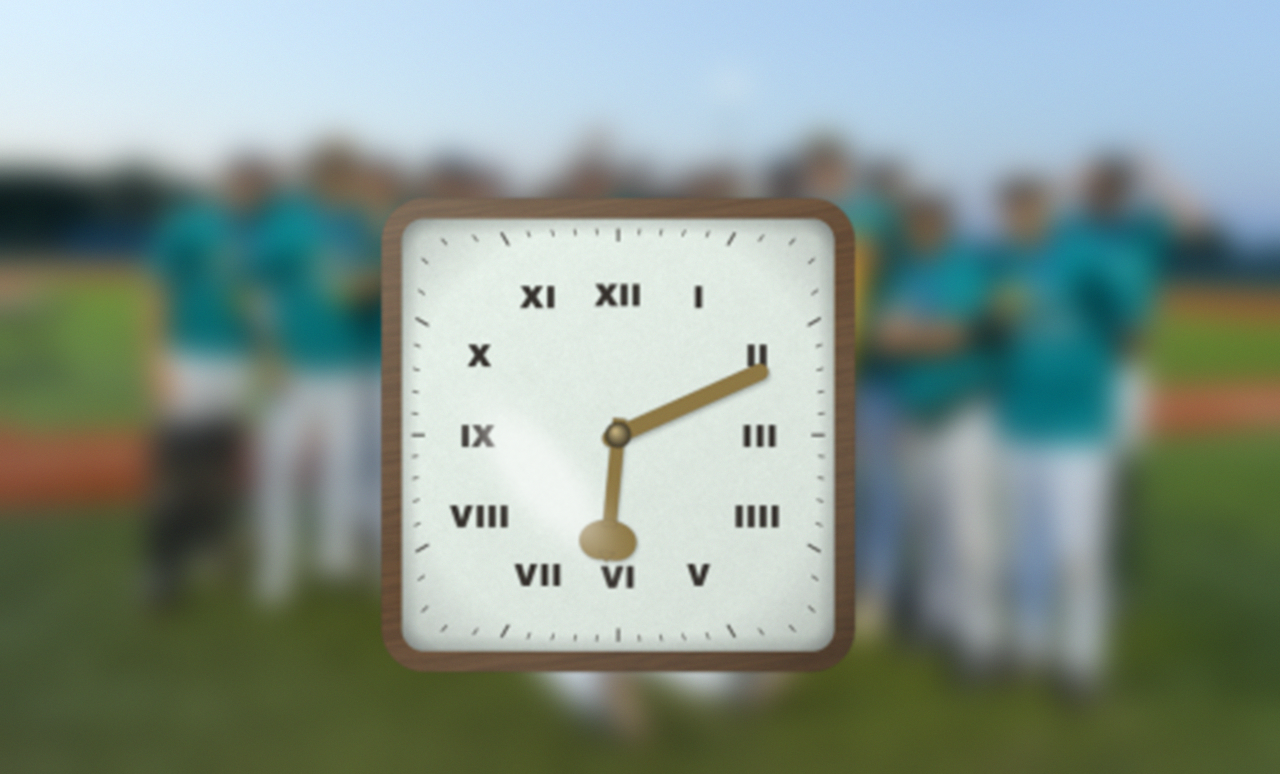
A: 6 h 11 min
